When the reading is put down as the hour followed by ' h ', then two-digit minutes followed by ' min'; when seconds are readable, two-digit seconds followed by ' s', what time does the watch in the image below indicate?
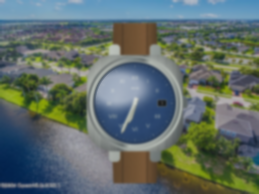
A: 6 h 34 min
